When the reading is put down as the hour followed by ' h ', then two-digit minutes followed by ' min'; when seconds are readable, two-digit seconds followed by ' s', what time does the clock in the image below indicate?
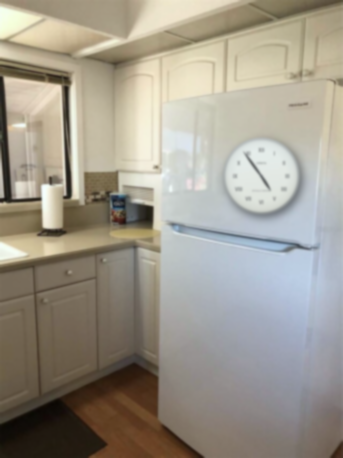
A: 4 h 54 min
